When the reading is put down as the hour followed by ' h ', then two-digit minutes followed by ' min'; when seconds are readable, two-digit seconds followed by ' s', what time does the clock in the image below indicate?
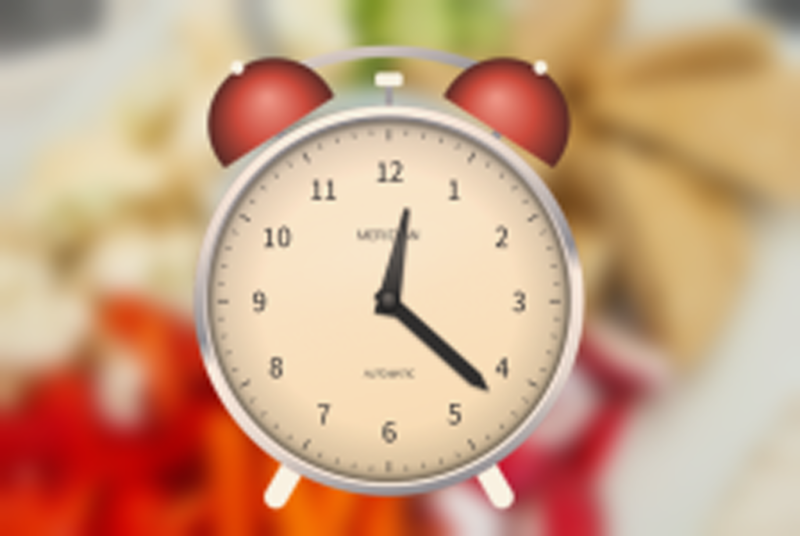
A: 12 h 22 min
